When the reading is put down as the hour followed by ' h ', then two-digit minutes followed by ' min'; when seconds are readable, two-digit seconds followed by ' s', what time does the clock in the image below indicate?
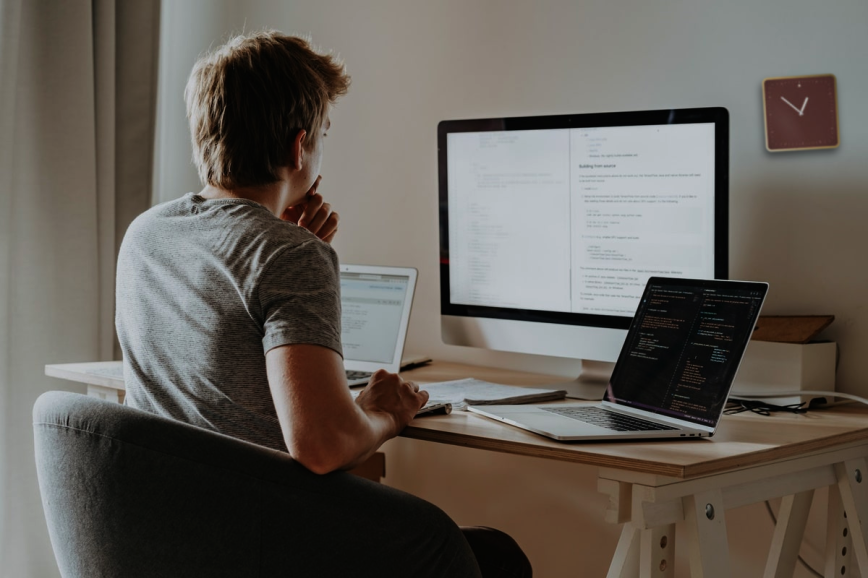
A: 12 h 52 min
